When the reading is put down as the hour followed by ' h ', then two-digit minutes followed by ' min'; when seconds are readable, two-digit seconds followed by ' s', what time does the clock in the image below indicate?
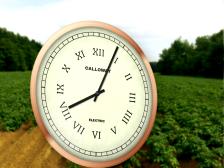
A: 8 h 04 min
